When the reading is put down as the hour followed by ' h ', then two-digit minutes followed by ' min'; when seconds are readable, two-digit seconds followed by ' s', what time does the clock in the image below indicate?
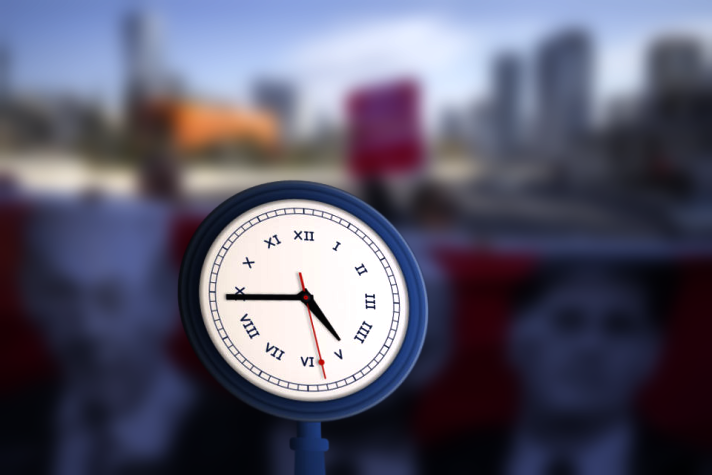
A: 4 h 44 min 28 s
